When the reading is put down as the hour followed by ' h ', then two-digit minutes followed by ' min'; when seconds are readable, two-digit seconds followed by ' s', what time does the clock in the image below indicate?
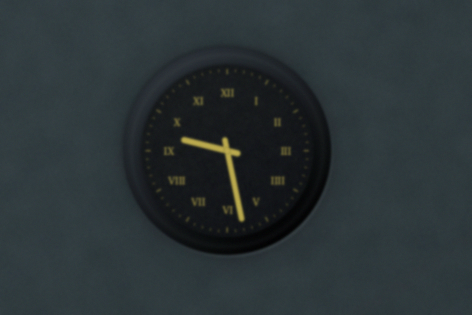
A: 9 h 28 min
